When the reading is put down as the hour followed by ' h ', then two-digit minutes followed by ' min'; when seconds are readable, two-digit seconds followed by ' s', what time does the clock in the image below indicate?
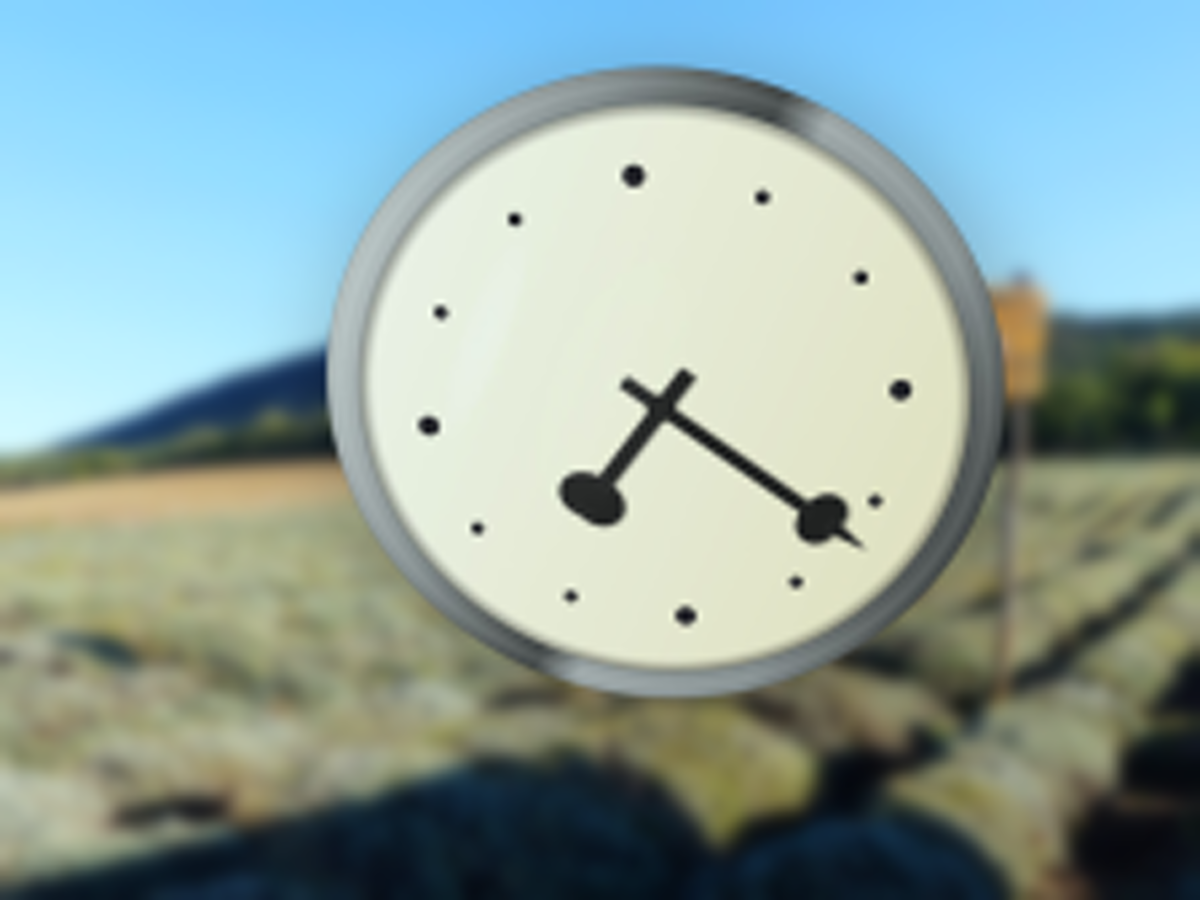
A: 7 h 22 min
